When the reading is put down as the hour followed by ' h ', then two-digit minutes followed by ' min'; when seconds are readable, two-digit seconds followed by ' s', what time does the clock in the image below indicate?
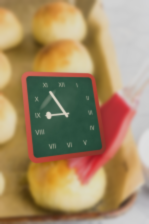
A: 8 h 55 min
